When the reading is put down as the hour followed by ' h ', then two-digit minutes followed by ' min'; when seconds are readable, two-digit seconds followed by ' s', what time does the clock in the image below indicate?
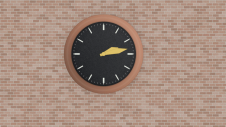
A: 2 h 13 min
